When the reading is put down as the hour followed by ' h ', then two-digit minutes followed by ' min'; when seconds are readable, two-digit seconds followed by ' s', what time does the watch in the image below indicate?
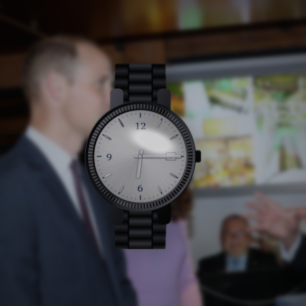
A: 6 h 15 min
